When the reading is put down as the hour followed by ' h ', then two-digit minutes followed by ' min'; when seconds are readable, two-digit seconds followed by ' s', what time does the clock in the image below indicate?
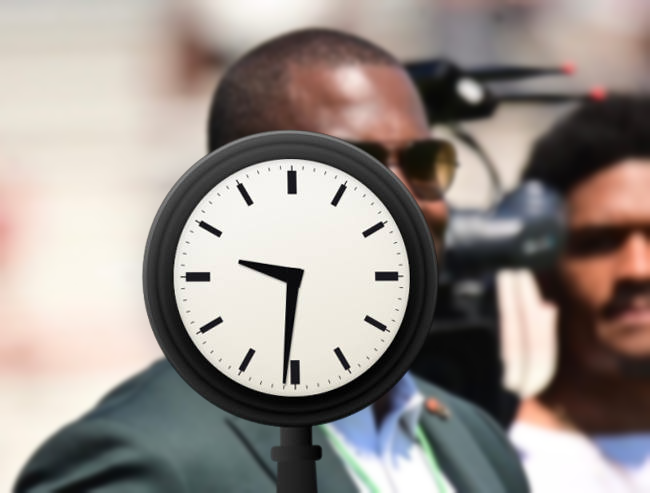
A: 9 h 31 min
